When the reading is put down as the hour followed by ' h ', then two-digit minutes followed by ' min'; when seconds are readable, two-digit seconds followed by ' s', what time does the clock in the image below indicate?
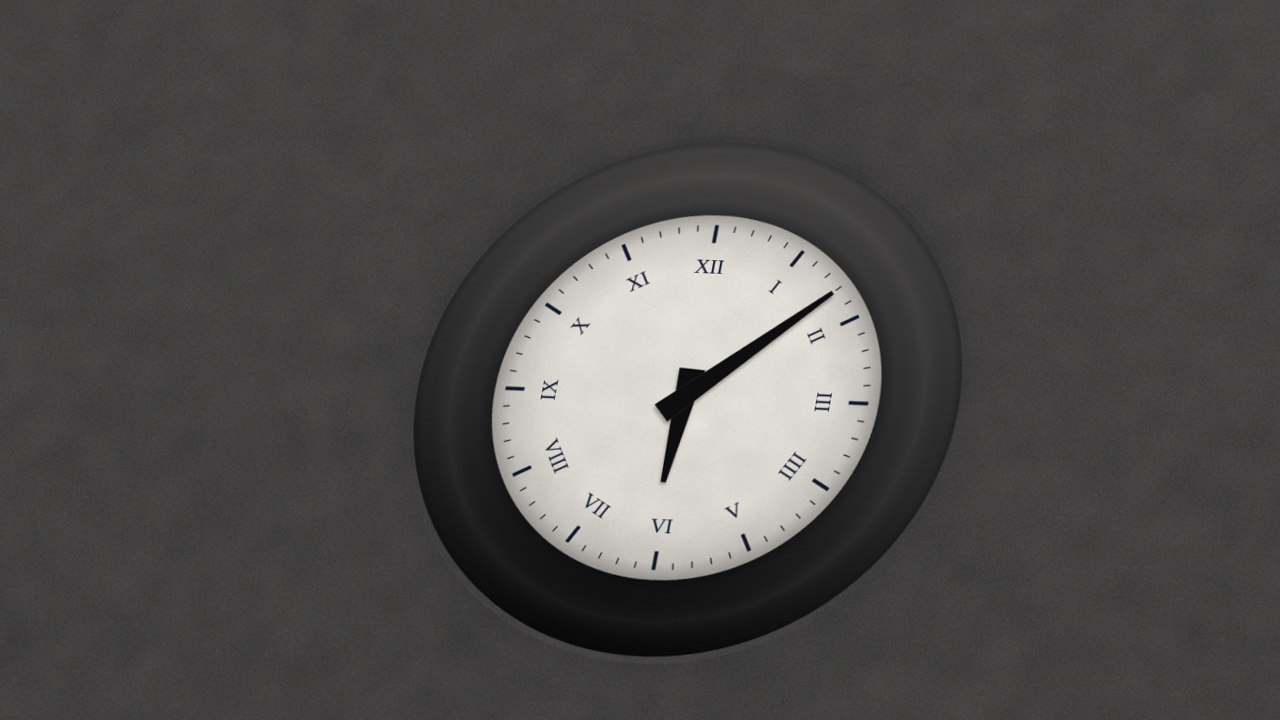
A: 6 h 08 min
